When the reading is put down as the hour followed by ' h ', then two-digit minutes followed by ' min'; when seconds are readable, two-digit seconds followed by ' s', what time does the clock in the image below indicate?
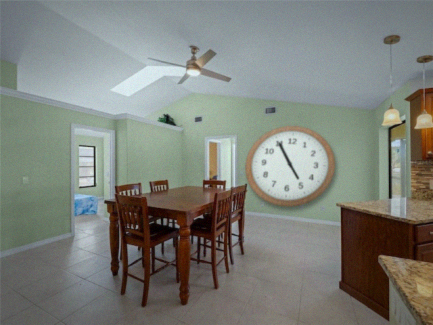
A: 4 h 55 min
